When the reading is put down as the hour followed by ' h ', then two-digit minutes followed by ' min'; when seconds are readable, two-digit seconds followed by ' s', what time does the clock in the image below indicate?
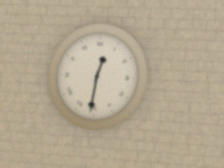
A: 12 h 31 min
